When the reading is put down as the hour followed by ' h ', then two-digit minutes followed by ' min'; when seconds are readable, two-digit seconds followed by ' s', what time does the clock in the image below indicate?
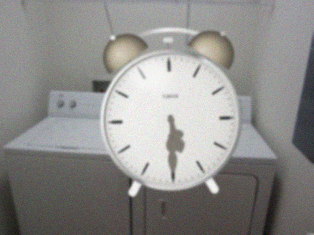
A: 5 h 30 min
